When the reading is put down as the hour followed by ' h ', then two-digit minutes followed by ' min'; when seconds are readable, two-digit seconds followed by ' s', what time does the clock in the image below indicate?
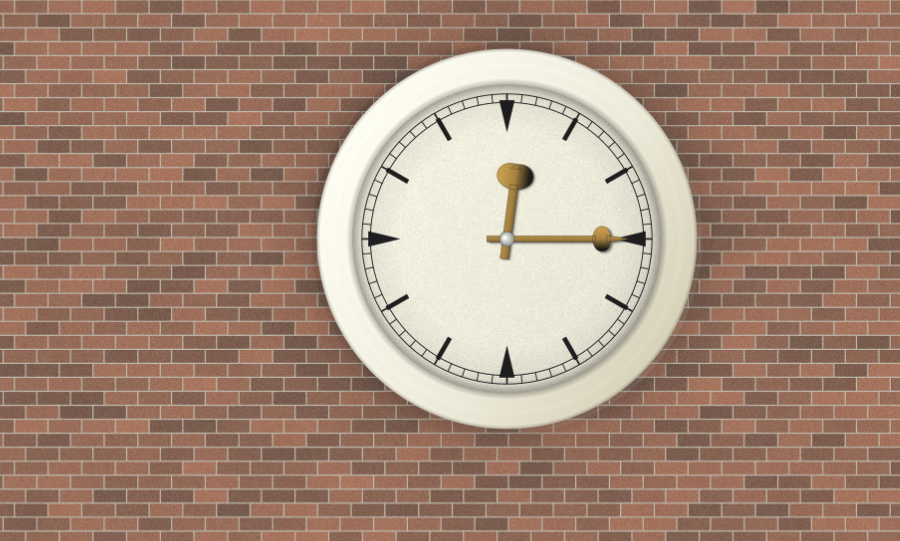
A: 12 h 15 min
